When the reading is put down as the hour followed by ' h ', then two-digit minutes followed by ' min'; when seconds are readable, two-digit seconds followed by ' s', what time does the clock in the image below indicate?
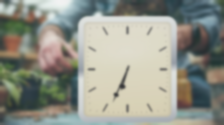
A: 6 h 34 min
